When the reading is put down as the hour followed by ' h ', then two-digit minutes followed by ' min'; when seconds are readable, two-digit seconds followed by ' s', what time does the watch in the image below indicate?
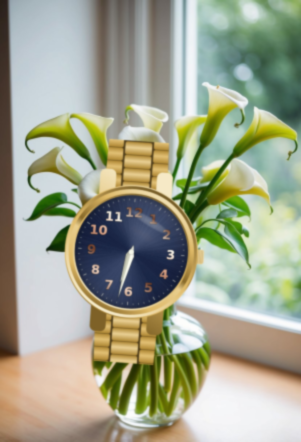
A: 6 h 32 min
